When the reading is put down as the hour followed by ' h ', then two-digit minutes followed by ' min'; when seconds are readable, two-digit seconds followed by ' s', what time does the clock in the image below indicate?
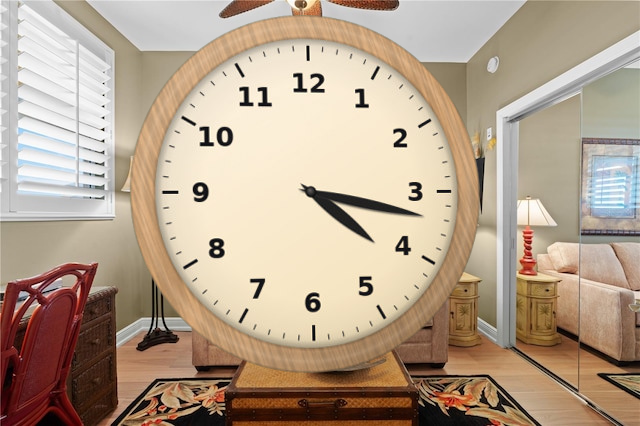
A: 4 h 17 min
